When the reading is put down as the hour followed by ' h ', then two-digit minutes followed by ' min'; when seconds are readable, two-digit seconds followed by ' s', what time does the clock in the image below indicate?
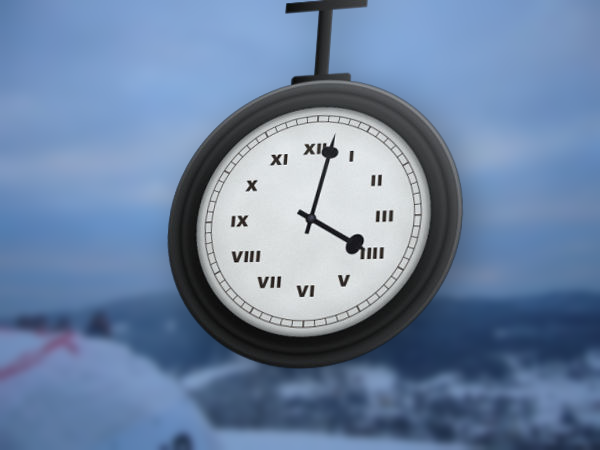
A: 4 h 02 min
